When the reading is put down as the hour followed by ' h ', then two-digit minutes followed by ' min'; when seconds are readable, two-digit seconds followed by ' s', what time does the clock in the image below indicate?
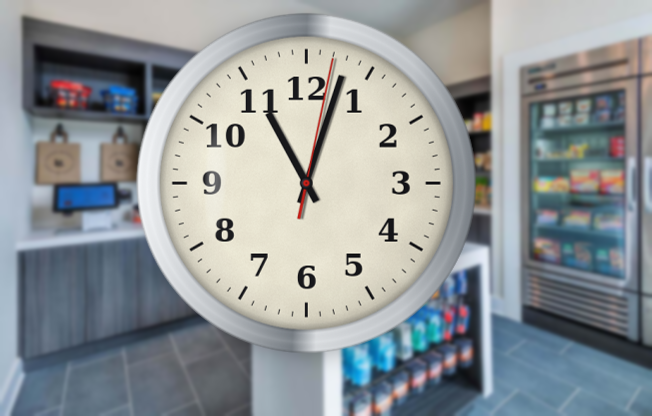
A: 11 h 03 min 02 s
